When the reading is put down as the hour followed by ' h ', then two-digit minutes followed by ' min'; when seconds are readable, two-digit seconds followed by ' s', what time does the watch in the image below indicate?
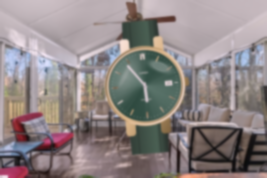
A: 5 h 54 min
